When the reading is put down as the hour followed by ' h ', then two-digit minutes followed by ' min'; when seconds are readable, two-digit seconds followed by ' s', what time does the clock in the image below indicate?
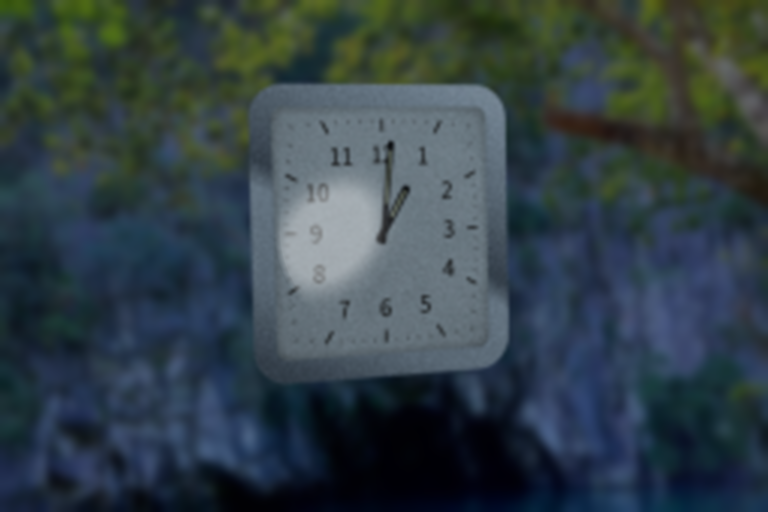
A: 1 h 01 min
